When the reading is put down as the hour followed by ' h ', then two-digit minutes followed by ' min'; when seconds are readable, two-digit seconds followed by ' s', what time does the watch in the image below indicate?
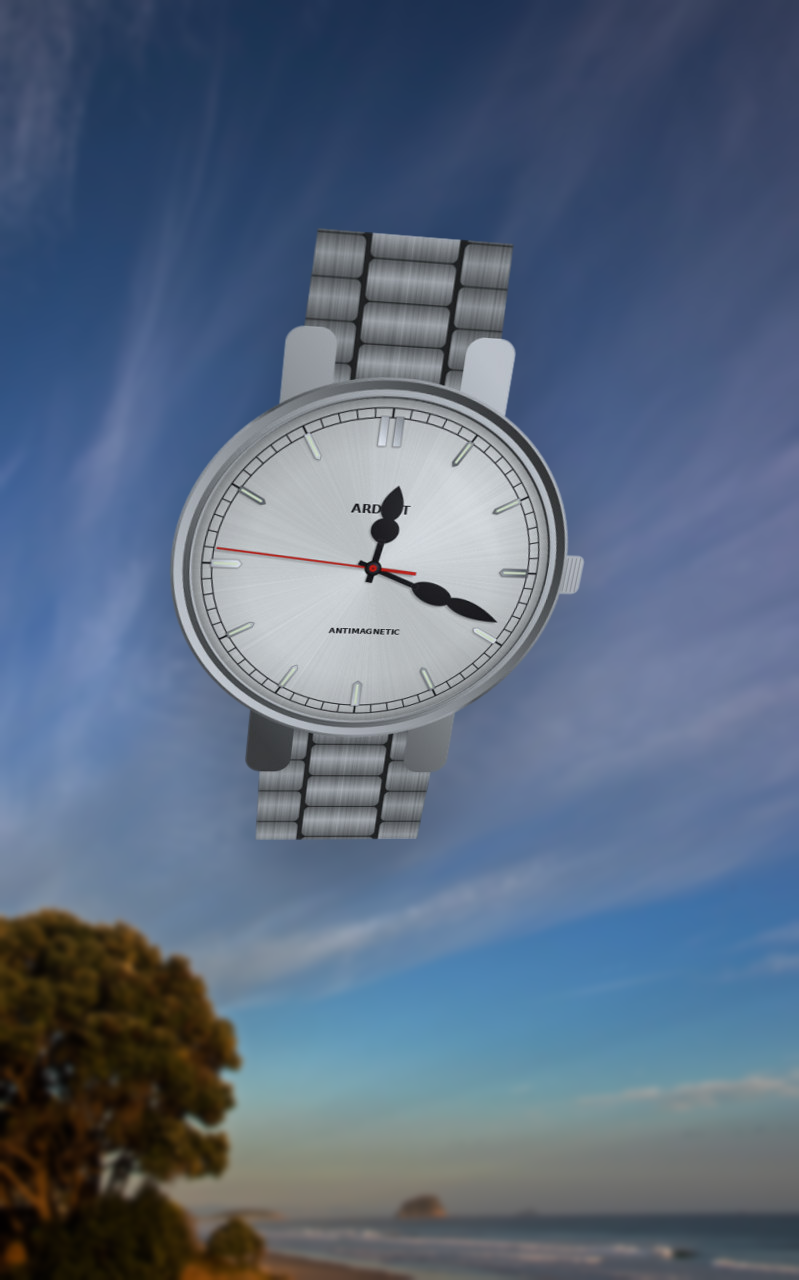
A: 12 h 18 min 46 s
